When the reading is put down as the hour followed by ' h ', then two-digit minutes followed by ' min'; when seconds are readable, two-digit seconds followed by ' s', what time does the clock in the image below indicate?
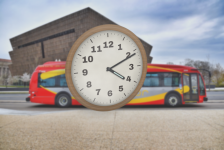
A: 4 h 11 min
